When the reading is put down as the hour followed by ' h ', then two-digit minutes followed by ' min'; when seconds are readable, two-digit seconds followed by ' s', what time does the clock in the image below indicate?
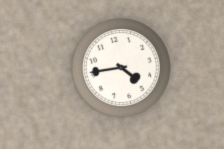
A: 4 h 46 min
